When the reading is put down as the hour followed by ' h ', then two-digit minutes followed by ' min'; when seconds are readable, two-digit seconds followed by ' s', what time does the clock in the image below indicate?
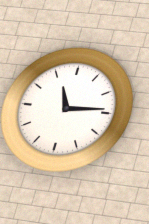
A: 11 h 14 min
